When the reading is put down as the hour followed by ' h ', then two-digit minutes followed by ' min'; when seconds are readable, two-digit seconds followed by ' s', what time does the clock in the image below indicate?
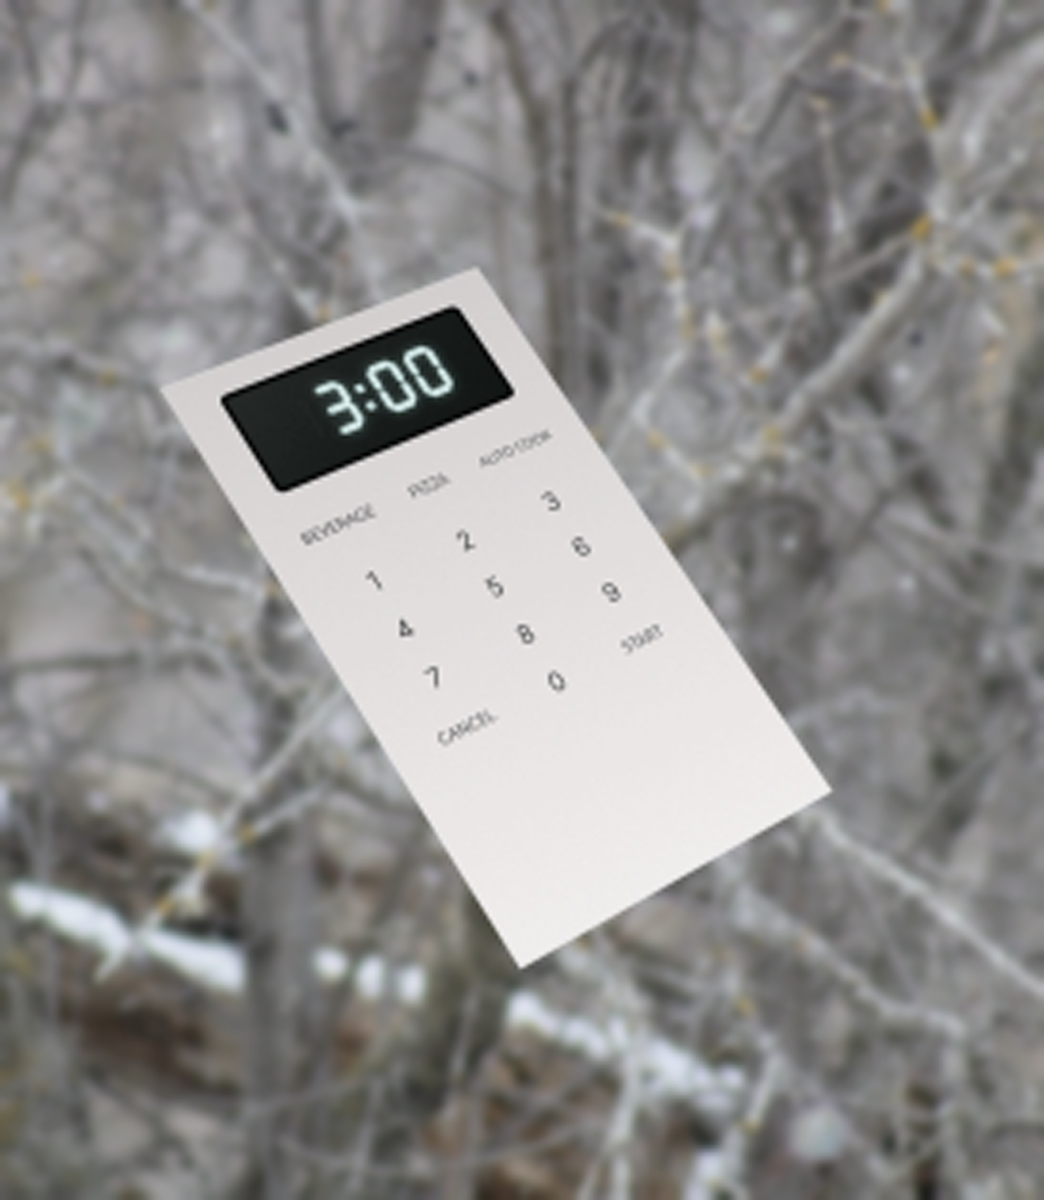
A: 3 h 00 min
